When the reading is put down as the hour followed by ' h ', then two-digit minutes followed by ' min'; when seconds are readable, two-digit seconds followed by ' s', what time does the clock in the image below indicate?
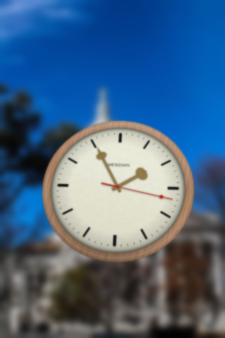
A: 1 h 55 min 17 s
